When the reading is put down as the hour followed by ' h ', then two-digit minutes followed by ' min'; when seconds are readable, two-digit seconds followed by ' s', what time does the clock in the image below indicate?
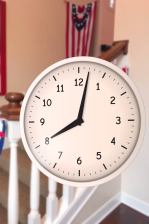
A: 8 h 02 min
